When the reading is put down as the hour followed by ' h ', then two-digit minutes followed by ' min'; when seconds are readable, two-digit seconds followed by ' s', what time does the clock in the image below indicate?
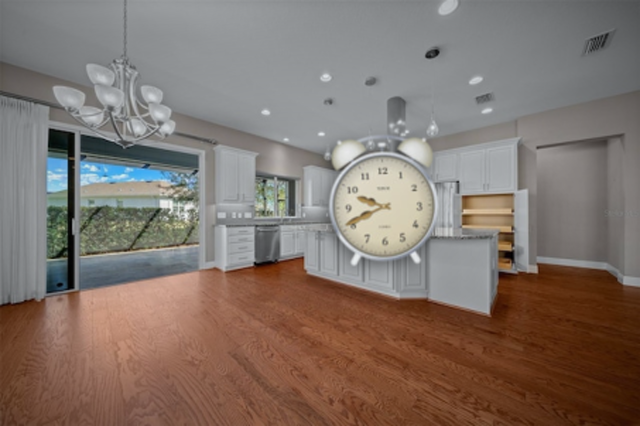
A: 9 h 41 min
